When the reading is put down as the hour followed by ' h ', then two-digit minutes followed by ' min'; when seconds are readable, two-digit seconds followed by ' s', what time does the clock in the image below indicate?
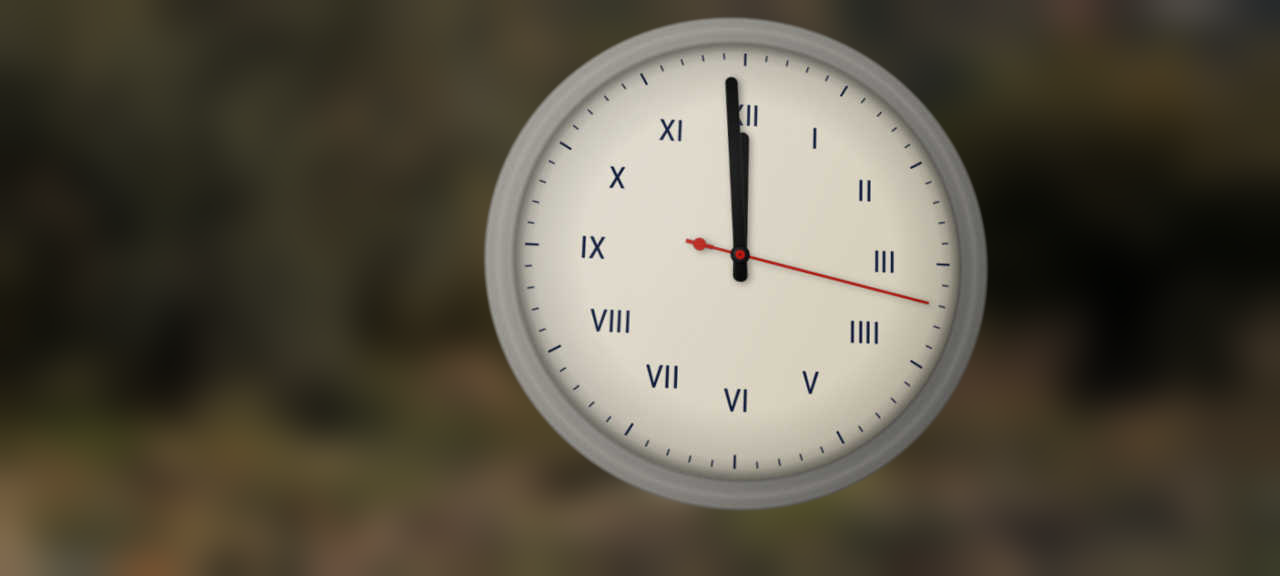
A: 11 h 59 min 17 s
